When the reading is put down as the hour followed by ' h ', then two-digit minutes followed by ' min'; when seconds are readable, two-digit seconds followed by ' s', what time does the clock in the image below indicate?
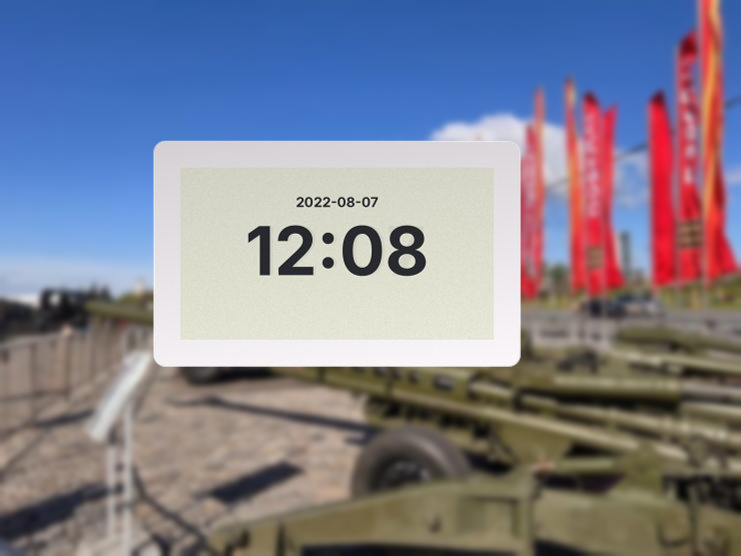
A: 12 h 08 min
